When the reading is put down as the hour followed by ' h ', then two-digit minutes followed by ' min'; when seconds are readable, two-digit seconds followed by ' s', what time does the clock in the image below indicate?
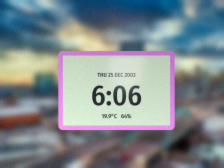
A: 6 h 06 min
